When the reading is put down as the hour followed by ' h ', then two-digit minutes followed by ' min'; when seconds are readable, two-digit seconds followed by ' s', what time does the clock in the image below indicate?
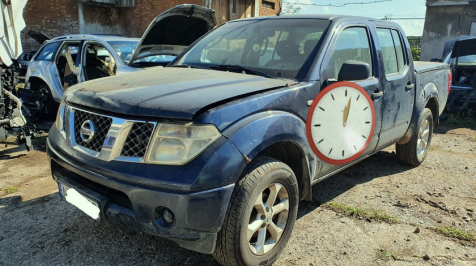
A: 12 h 02 min
